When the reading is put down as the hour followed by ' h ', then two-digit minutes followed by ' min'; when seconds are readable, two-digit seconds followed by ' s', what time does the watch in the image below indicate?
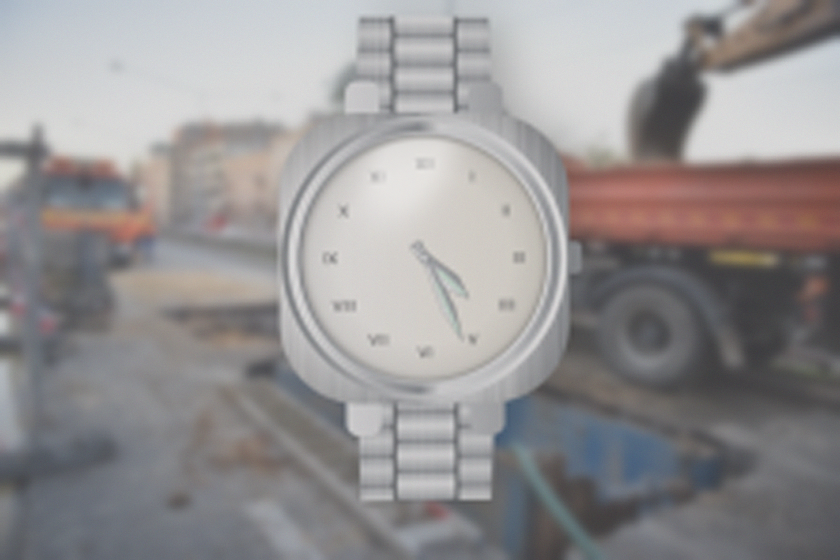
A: 4 h 26 min
